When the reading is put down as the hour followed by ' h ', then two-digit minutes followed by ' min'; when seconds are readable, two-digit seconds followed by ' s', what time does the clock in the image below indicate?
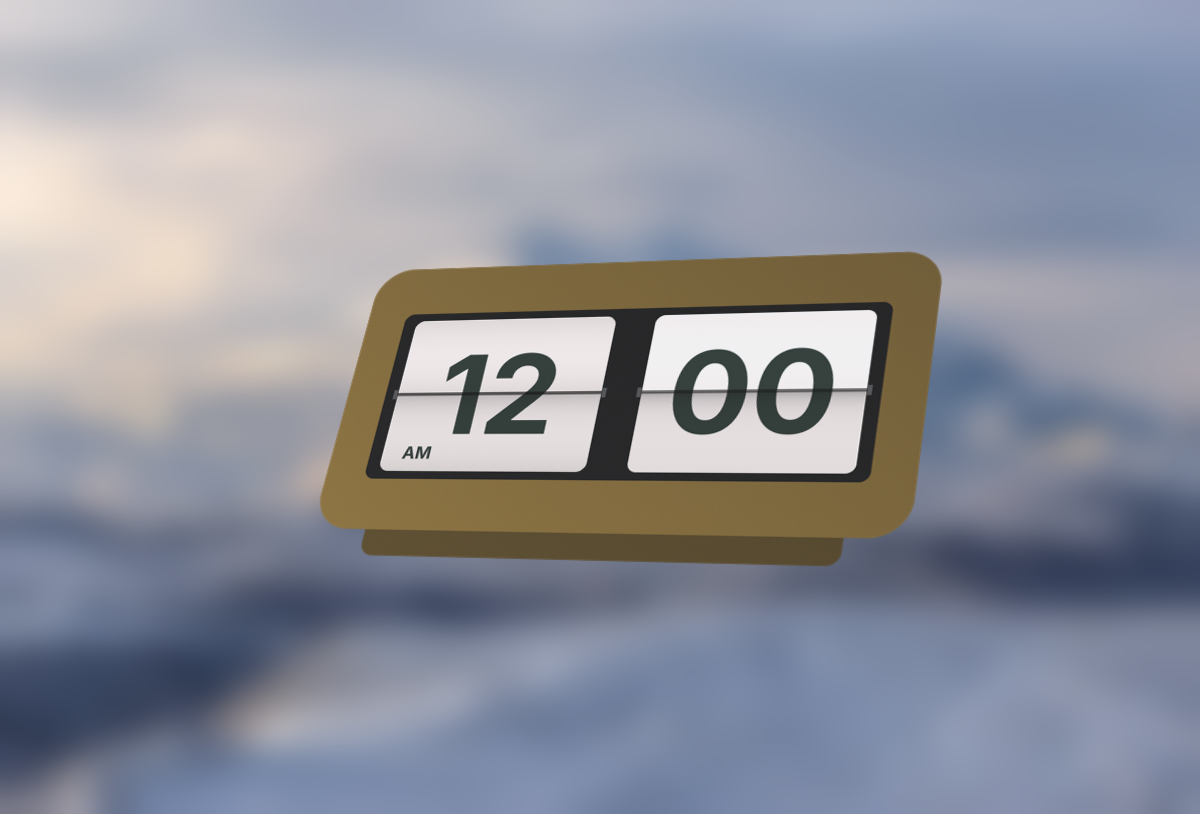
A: 12 h 00 min
